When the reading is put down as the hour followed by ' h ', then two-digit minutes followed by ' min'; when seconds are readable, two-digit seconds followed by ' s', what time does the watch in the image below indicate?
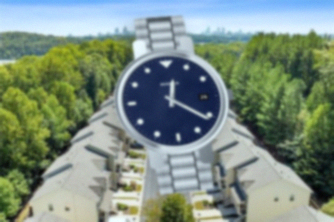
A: 12 h 21 min
